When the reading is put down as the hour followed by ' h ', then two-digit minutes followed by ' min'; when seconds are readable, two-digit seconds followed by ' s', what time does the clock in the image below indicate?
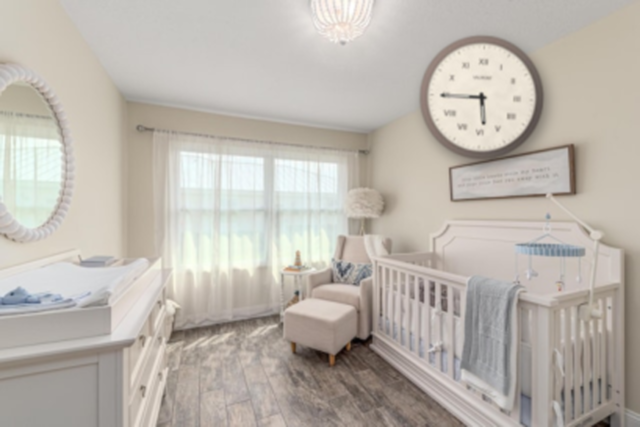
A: 5 h 45 min
